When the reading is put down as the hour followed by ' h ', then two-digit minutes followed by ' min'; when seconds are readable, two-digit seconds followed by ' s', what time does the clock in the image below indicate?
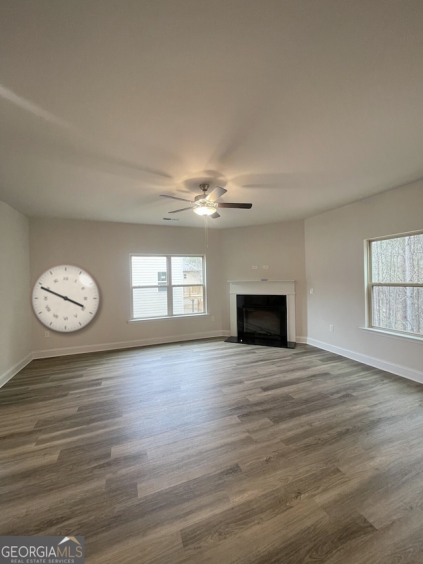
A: 3 h 49 min
